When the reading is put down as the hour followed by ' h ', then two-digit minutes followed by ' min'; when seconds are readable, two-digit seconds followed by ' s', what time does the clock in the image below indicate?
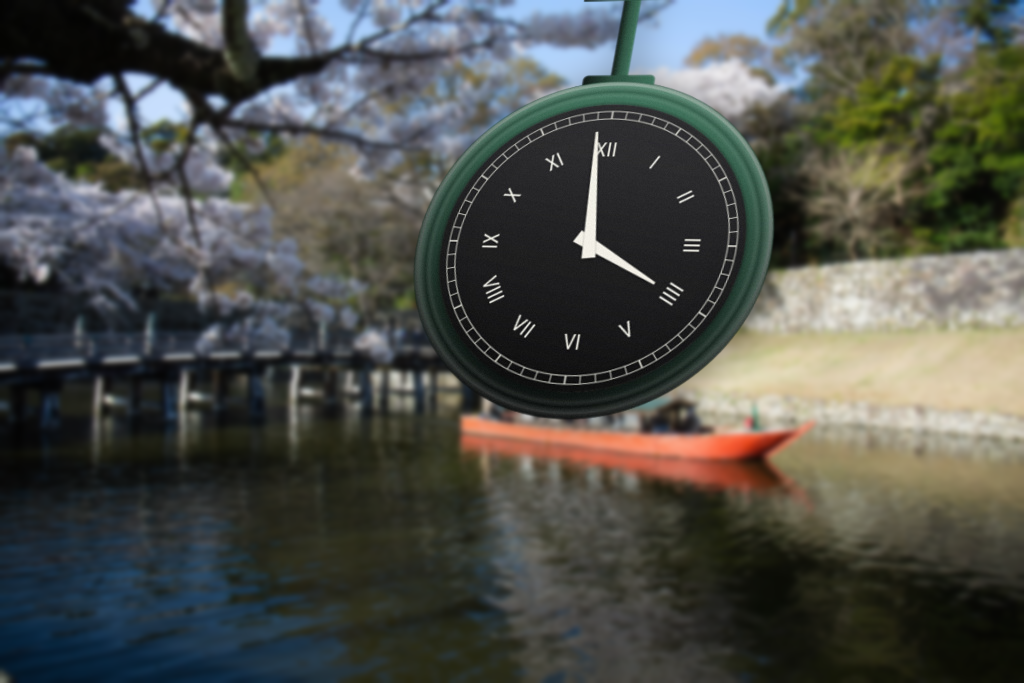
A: 3 h 59 min
